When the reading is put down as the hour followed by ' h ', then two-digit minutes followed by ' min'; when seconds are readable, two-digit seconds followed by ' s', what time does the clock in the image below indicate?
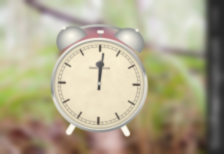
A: 12 h 01 min
